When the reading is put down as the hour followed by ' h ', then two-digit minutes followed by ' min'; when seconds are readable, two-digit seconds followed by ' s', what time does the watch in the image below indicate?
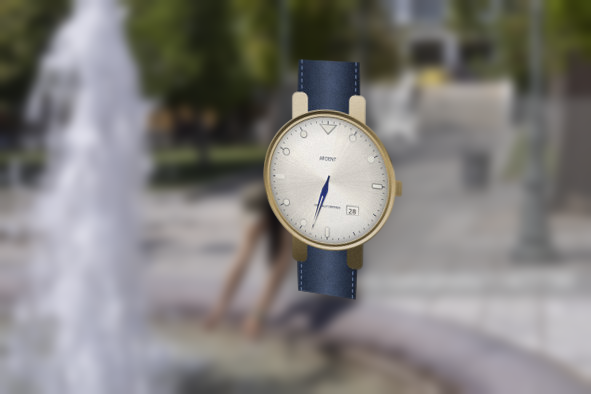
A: 6 h 33 min
